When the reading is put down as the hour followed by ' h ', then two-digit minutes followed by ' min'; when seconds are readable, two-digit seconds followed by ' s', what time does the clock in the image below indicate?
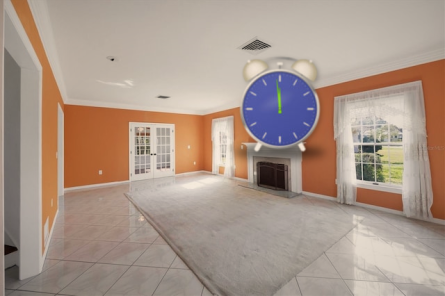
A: 11 h 59 min
